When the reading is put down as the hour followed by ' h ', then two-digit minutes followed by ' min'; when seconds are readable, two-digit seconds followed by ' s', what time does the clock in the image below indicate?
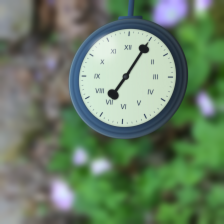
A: 7 h 05 min
